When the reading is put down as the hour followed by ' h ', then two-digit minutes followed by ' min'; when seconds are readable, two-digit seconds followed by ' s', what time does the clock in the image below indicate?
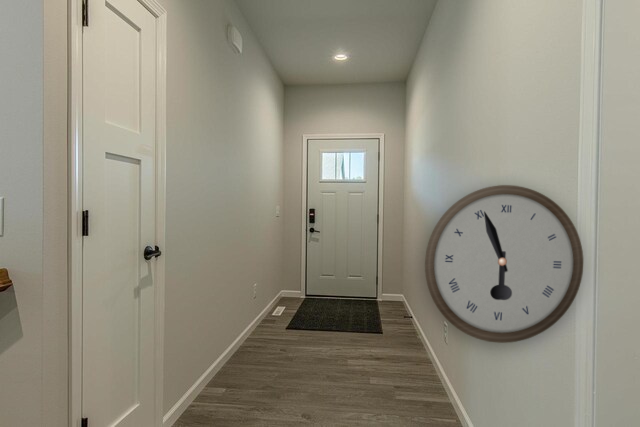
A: 5 h 56 min
